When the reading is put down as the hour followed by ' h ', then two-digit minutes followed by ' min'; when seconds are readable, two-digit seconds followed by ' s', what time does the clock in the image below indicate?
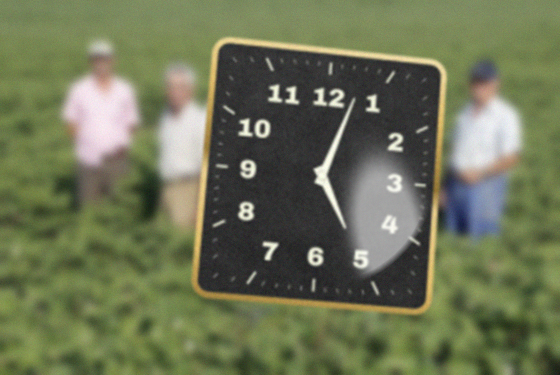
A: 5 h 03 min
